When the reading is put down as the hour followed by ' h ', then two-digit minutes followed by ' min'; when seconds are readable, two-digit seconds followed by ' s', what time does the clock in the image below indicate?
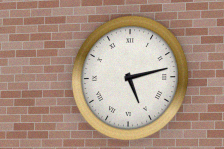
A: 5 h 13 min
